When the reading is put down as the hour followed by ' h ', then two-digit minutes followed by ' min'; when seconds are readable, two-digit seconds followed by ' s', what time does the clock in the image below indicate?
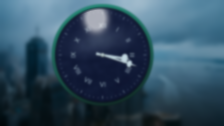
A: 3 h 18 min
